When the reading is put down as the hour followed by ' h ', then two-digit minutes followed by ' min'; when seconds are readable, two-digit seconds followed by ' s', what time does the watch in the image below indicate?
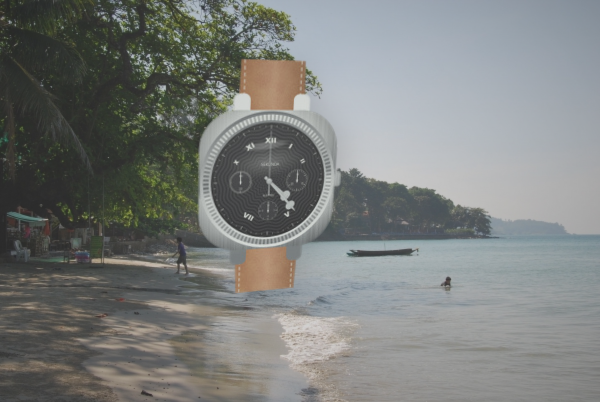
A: 4 h 23 min
